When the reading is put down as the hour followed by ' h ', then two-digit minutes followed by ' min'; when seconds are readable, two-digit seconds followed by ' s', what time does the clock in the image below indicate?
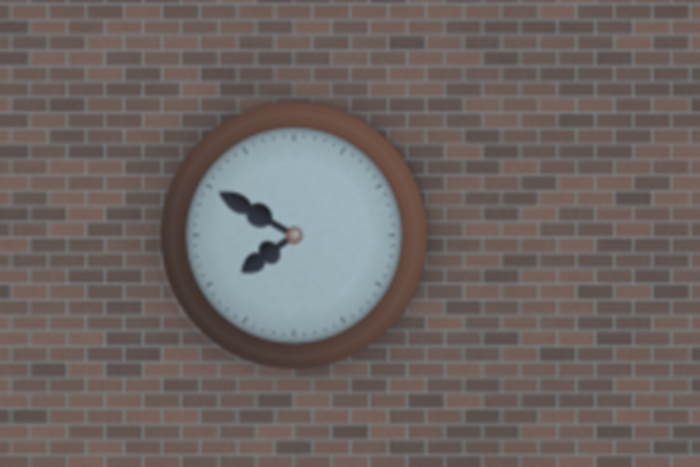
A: 7 h 50 min
